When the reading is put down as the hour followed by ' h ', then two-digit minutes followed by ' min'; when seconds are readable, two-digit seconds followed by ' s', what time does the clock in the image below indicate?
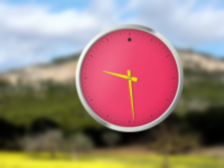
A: 9 h 29 min
